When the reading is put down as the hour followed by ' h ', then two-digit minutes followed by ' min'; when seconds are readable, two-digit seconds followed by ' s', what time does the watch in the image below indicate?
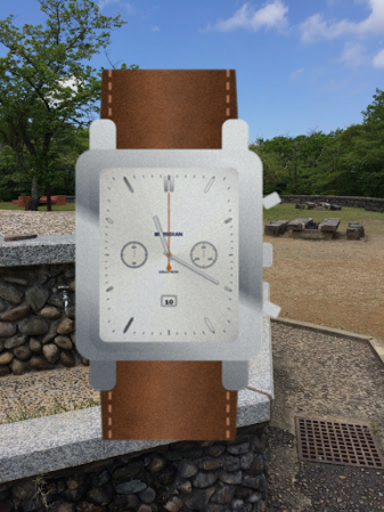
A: 11 h 20 min
